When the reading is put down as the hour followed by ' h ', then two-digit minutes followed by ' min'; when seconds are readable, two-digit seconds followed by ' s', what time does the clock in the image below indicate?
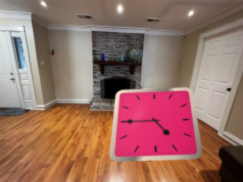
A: 4 h 45 min
